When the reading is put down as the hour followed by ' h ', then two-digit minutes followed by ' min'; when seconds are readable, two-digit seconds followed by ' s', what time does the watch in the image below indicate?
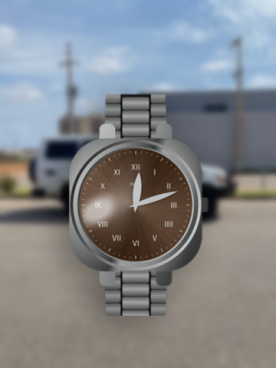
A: 12 h 12 min
